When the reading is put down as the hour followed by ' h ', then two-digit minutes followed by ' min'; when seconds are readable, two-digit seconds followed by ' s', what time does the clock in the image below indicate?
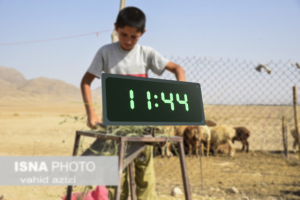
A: 11 h 44 min
